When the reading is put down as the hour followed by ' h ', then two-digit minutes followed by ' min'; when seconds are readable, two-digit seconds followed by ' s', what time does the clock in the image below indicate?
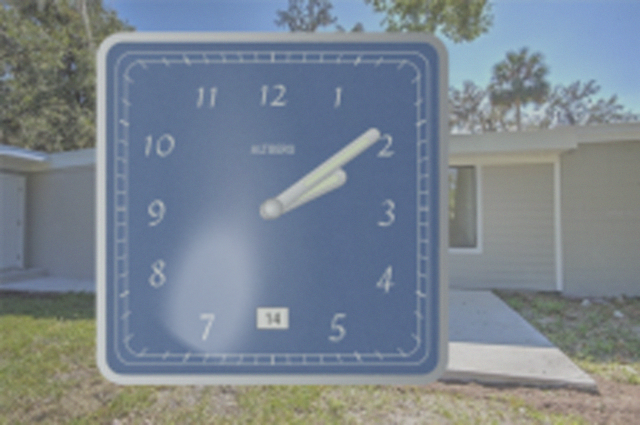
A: 2 h 09 min
